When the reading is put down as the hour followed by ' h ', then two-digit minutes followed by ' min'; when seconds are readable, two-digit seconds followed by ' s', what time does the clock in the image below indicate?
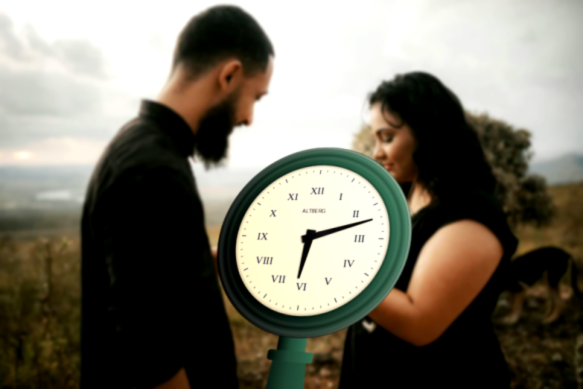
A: 6 h 12 min
